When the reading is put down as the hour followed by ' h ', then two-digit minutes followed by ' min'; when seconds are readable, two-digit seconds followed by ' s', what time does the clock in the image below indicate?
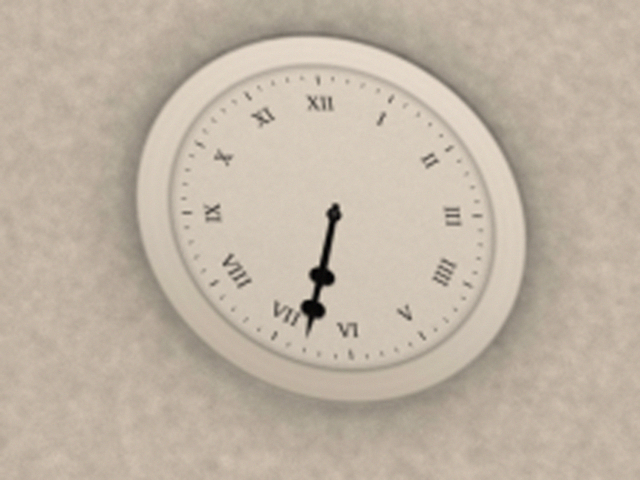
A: 6 h 33 min
